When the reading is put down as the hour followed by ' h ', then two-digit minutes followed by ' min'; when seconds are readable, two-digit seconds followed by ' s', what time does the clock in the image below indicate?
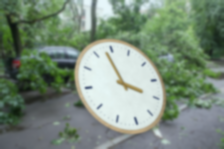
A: 3 h 58 min
